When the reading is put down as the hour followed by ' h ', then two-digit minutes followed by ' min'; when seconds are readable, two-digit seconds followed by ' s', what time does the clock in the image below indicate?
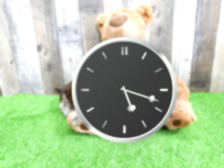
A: 5 h 18 min
